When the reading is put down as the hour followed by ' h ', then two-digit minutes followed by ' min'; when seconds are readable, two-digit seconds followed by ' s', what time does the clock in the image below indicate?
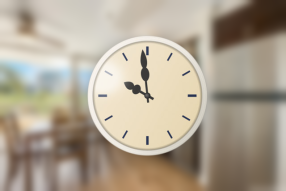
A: 9 h 59 min
